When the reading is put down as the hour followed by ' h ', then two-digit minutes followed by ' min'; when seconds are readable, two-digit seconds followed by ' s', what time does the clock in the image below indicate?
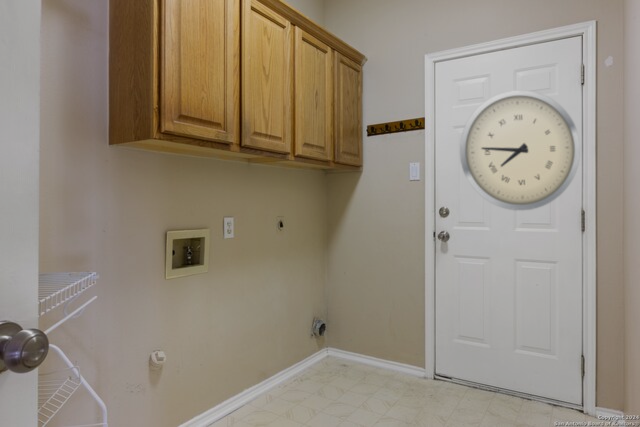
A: 7 h 46 min
